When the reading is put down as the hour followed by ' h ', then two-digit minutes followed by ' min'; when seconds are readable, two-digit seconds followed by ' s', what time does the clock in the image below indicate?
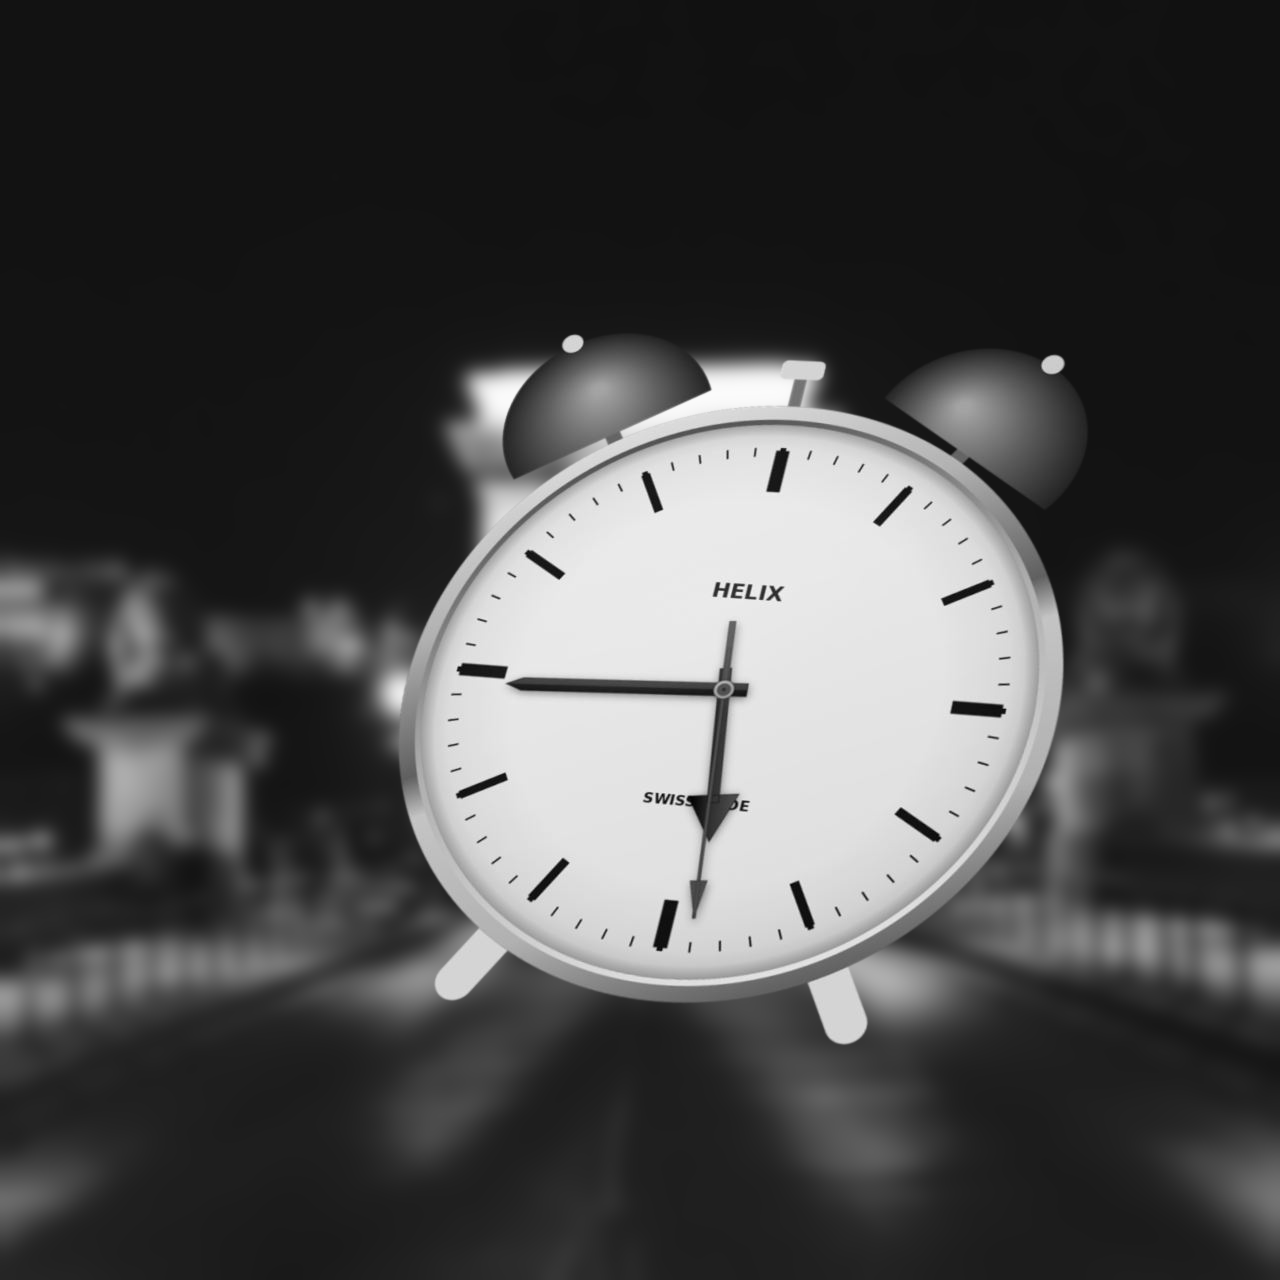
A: 5 h 44 min 29 s
